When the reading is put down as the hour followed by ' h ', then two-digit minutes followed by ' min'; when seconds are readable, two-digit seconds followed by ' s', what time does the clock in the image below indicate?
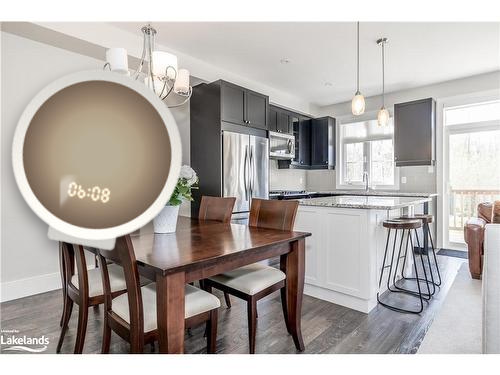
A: 6 h 08 min
